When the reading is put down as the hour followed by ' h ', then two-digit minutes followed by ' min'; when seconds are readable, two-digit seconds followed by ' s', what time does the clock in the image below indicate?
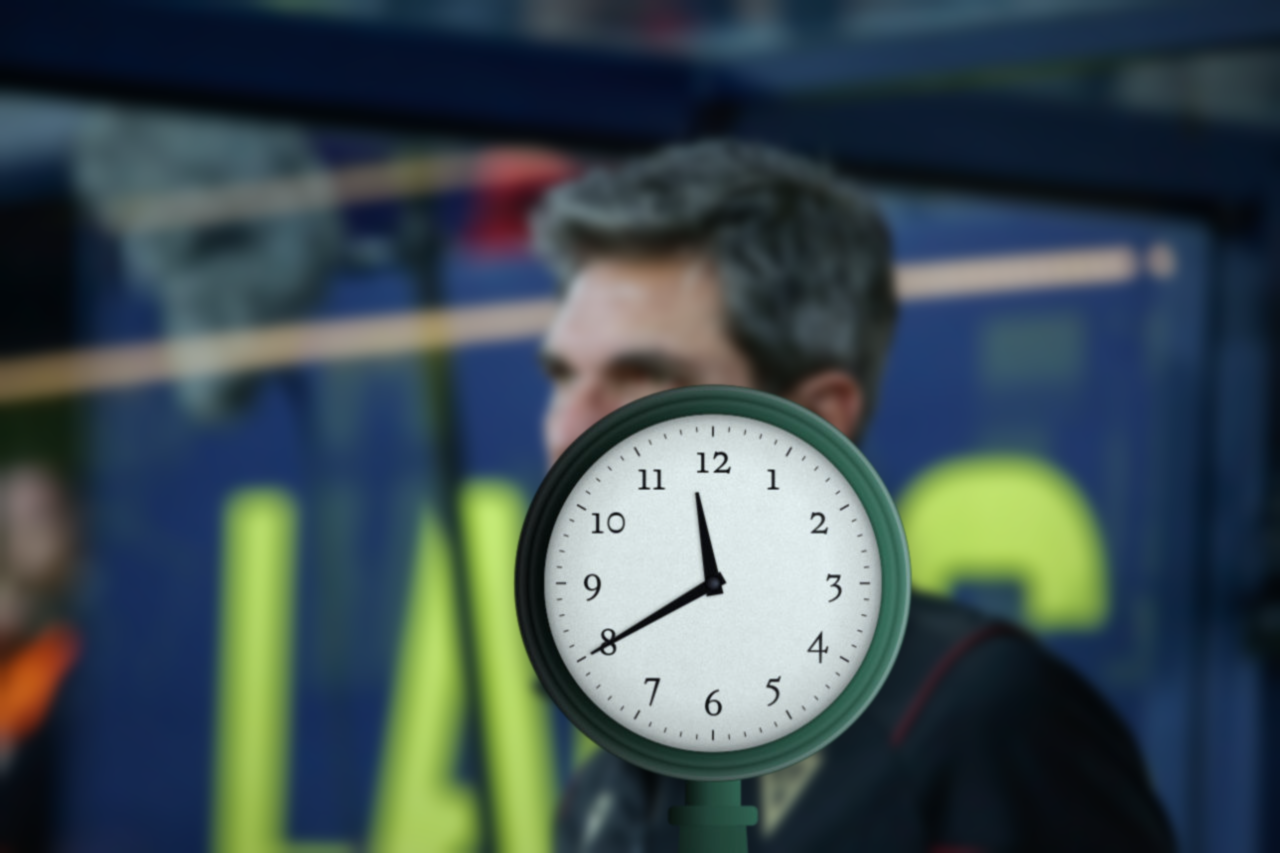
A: 11 h 40 min
